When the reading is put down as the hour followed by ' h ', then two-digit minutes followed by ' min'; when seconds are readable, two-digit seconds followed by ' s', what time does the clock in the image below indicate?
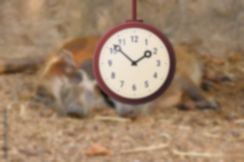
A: 1 h 52 min
